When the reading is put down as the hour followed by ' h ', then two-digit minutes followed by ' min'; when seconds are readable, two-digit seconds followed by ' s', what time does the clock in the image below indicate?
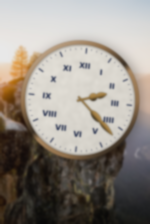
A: 2 h 22 min
